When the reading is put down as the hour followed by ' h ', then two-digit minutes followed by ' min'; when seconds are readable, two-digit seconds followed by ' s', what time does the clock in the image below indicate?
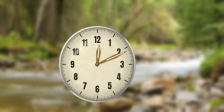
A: 12 h 11 min
